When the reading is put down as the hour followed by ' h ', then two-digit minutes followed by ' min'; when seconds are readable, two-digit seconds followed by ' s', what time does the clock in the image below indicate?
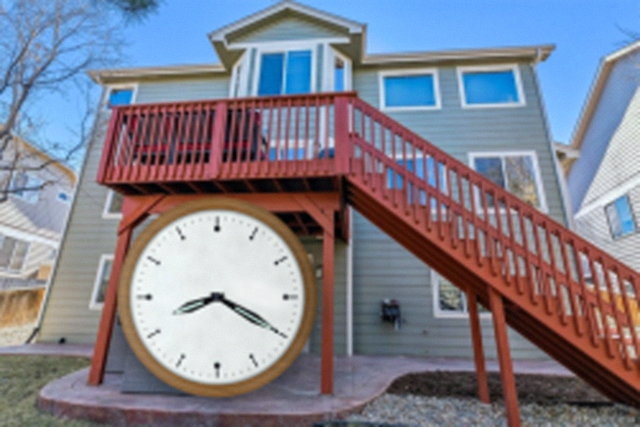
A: 8 h 20 min
